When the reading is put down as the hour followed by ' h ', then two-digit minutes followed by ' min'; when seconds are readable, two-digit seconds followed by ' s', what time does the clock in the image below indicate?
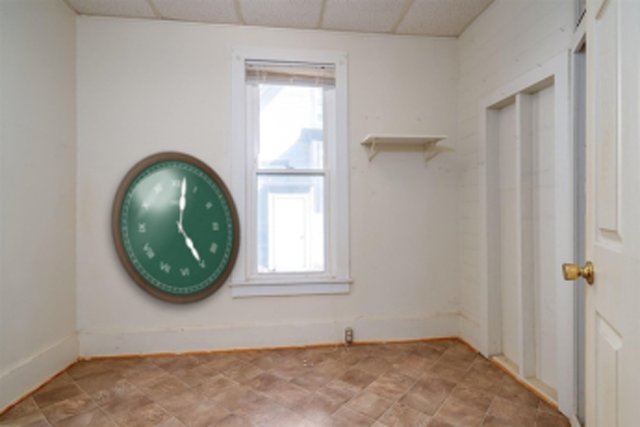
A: 5 h 02 min
